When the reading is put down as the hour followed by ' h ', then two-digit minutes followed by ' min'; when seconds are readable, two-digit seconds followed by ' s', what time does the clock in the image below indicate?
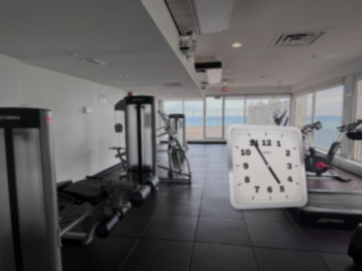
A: 4 h 55 min
